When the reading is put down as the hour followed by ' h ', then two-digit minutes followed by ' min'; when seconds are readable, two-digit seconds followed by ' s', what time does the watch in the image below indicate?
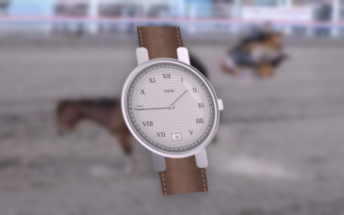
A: 1 h 45 min
